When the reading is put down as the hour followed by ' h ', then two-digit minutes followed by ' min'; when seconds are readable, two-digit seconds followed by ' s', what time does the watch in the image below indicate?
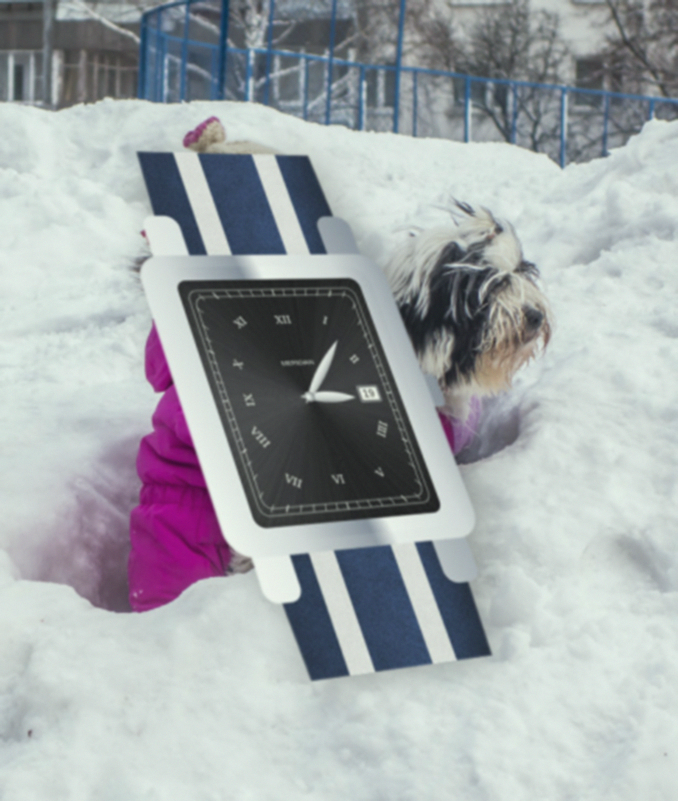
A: 3 h 07 min
